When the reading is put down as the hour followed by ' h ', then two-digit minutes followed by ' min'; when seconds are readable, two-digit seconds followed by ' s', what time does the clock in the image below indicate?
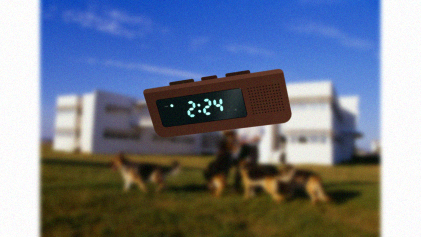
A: 2 h 24 min
